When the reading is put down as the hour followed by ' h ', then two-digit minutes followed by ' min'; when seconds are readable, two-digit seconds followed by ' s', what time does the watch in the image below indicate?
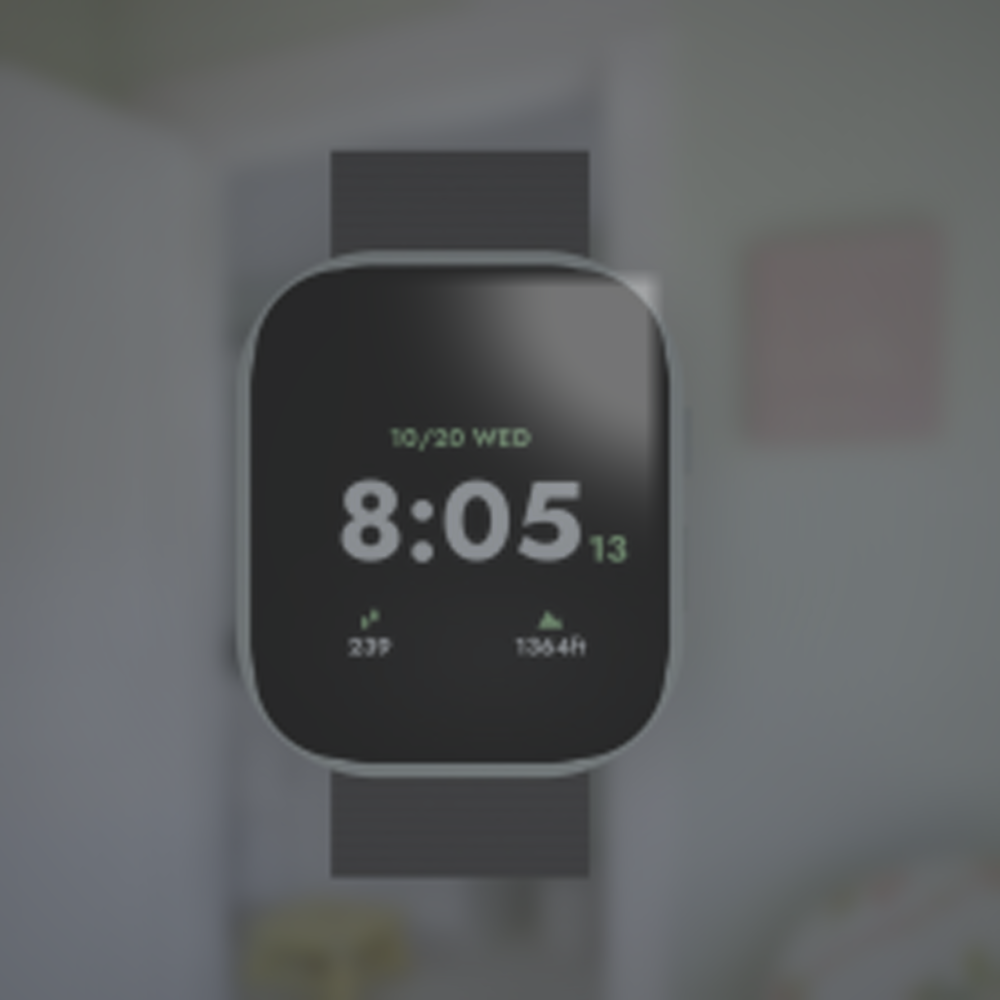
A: 8 h 05 min 13 s
